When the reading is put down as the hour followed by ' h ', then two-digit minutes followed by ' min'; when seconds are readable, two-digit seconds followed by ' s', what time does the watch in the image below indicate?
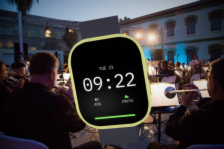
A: 9 h 22 min
